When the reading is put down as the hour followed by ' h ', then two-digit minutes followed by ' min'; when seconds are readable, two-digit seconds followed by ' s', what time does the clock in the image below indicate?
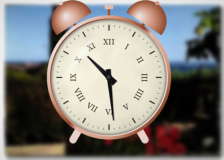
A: 10 h 29 min
